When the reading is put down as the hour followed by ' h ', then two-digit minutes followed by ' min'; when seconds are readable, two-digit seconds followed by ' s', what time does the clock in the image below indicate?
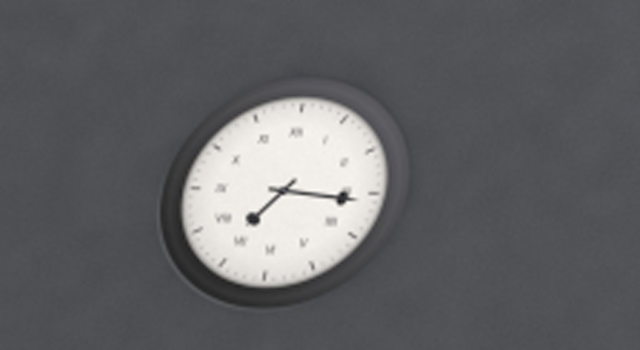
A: 7 h 16 min
